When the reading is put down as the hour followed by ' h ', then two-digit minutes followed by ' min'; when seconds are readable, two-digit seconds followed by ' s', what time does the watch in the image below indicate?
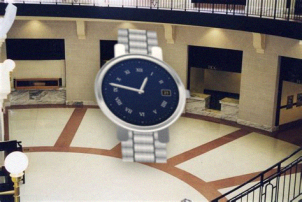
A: 12 h 47 min
